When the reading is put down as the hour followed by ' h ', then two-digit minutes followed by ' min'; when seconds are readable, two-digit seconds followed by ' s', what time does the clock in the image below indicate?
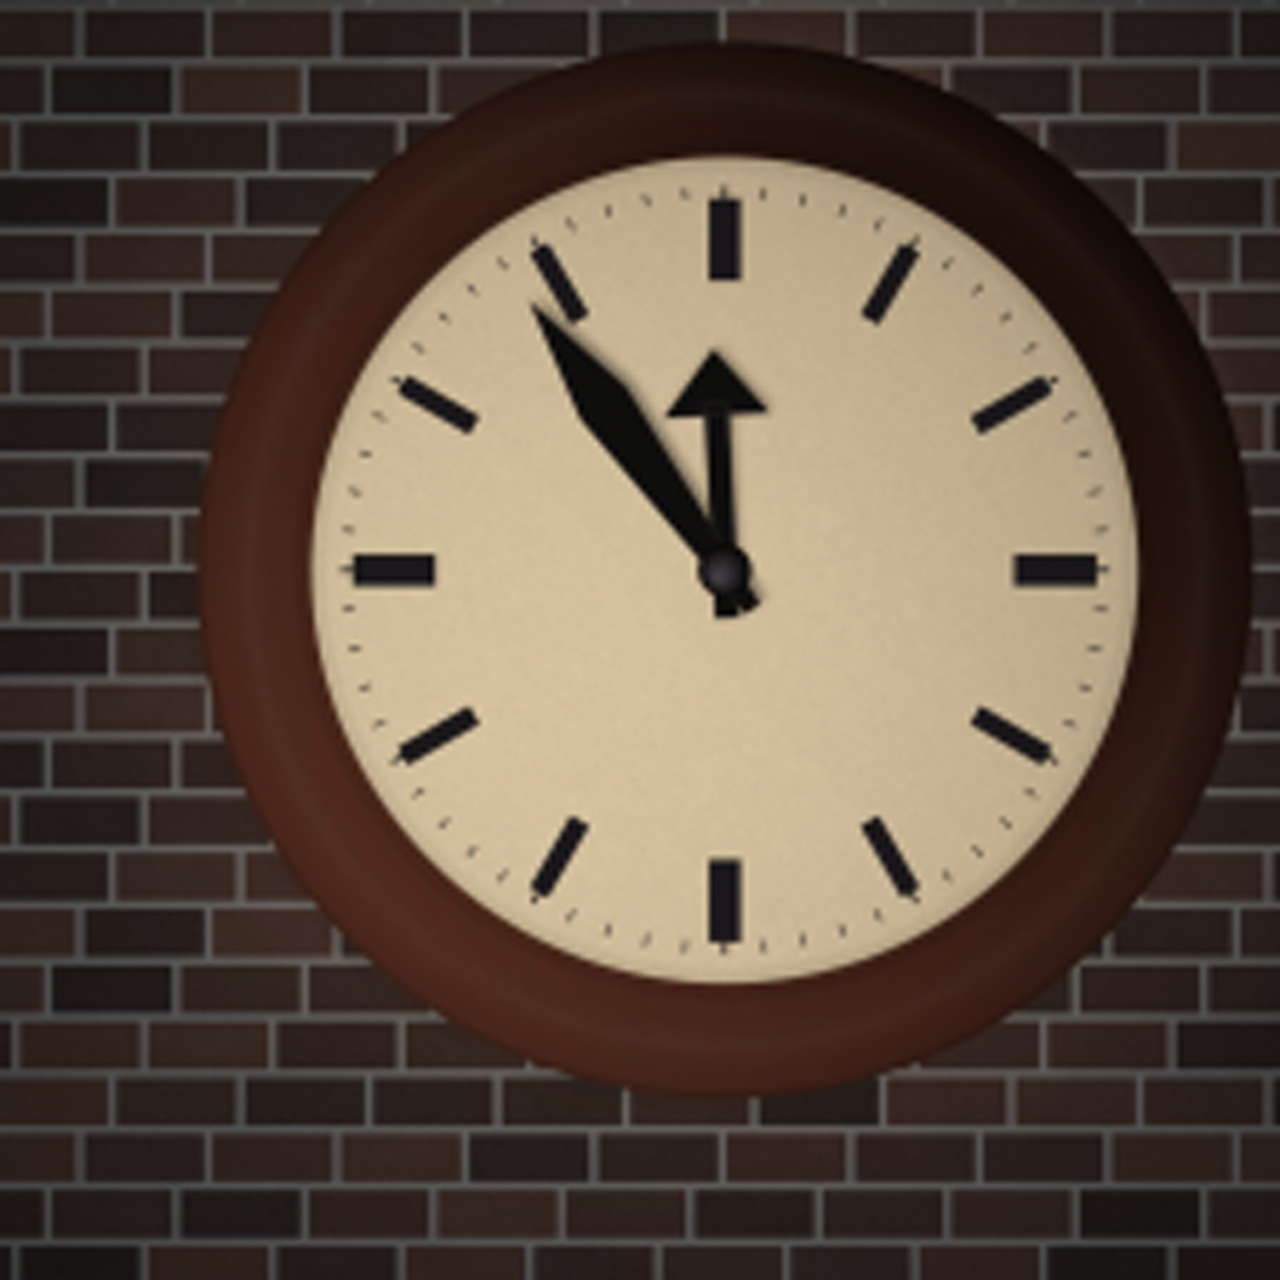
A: 11 h 54 min
